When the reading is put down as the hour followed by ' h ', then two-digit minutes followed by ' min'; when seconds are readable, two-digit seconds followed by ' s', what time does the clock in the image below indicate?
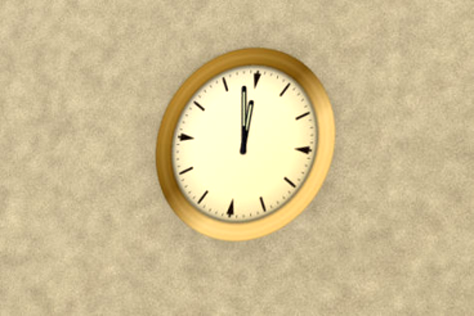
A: 11 h 58 min
